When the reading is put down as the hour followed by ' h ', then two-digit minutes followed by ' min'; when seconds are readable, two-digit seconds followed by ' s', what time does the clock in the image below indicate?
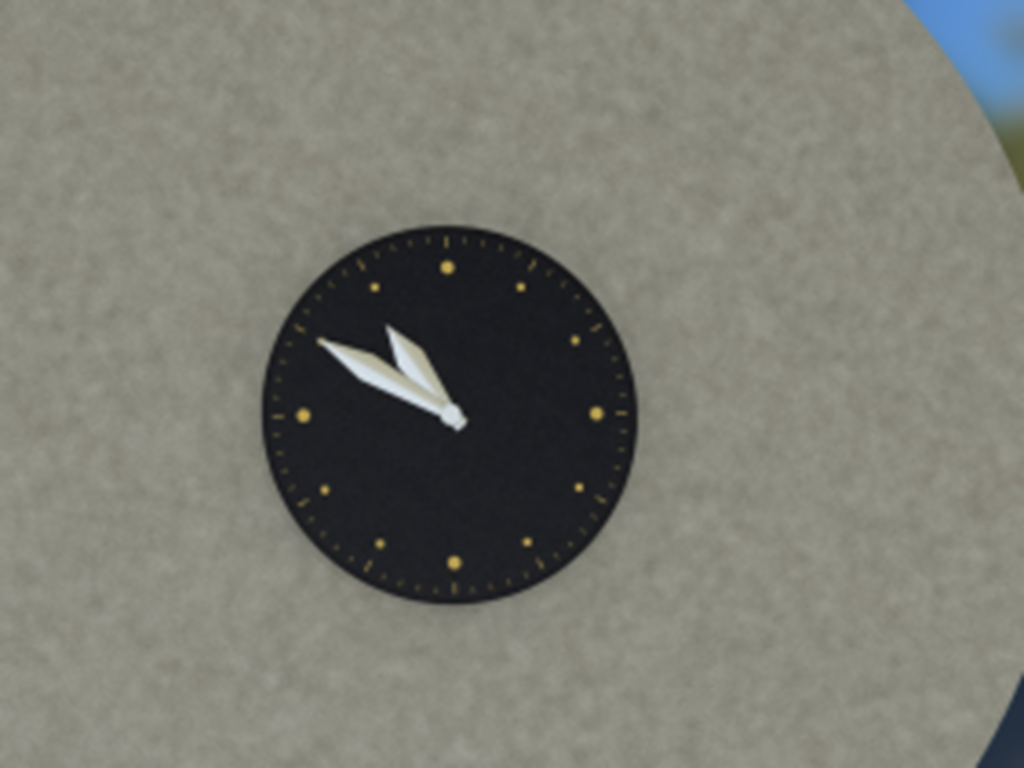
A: 10 h 50 min
